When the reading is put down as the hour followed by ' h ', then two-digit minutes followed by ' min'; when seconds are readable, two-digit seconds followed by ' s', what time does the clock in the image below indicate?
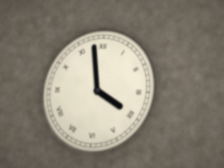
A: 3 h 58 min
